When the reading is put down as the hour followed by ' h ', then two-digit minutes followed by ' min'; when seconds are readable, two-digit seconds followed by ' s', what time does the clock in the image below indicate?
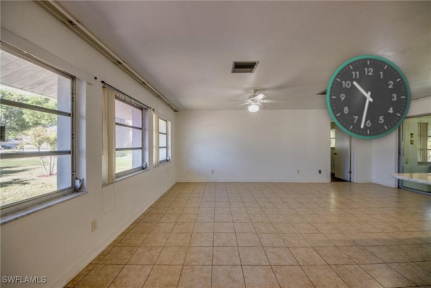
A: 10 h 32 min
